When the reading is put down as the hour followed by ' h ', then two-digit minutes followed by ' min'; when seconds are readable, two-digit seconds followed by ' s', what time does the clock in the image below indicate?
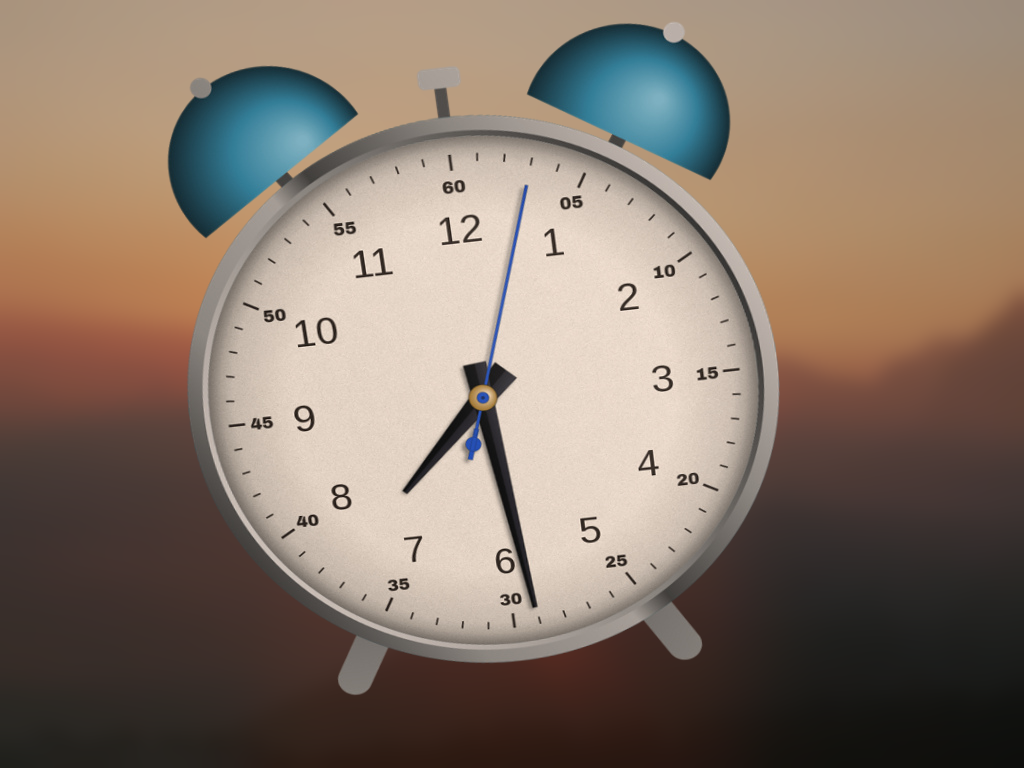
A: 7 h 29 min 03 s
